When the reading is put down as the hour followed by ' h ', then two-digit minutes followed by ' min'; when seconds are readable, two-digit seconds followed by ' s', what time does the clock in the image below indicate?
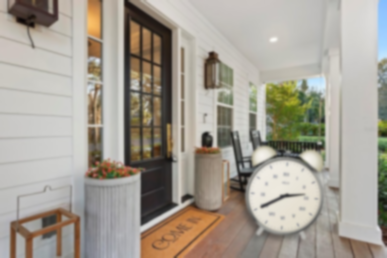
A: 2 h 40 min
